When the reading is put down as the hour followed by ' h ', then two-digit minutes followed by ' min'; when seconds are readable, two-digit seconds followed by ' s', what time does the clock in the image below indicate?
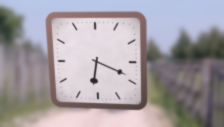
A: 6 h 19 min
